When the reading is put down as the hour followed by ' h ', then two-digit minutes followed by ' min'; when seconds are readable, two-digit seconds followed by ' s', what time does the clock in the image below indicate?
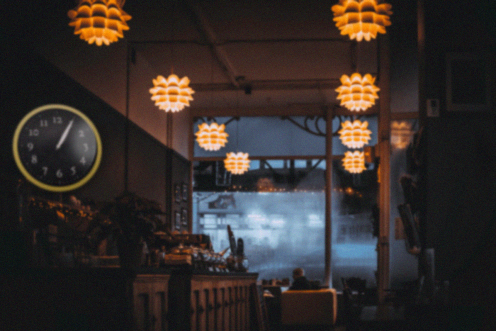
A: 1 h 05 min
